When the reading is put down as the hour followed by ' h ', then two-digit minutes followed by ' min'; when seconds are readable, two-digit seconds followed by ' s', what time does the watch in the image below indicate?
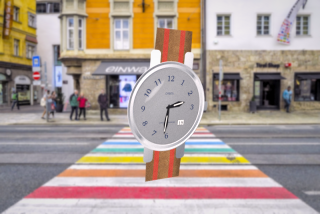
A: 2 h 31 min
